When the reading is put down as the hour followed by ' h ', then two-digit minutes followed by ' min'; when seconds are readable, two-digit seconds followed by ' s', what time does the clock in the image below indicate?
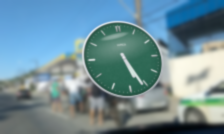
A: 5 h 26 min
